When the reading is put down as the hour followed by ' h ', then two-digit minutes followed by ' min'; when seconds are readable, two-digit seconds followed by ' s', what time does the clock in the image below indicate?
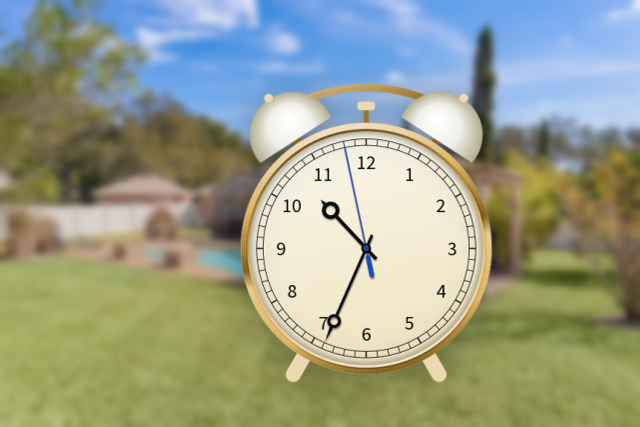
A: 10 h 33 min 58 s
